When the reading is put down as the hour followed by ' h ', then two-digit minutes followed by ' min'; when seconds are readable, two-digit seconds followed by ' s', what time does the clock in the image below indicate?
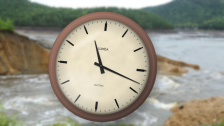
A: 11 h 18 min
